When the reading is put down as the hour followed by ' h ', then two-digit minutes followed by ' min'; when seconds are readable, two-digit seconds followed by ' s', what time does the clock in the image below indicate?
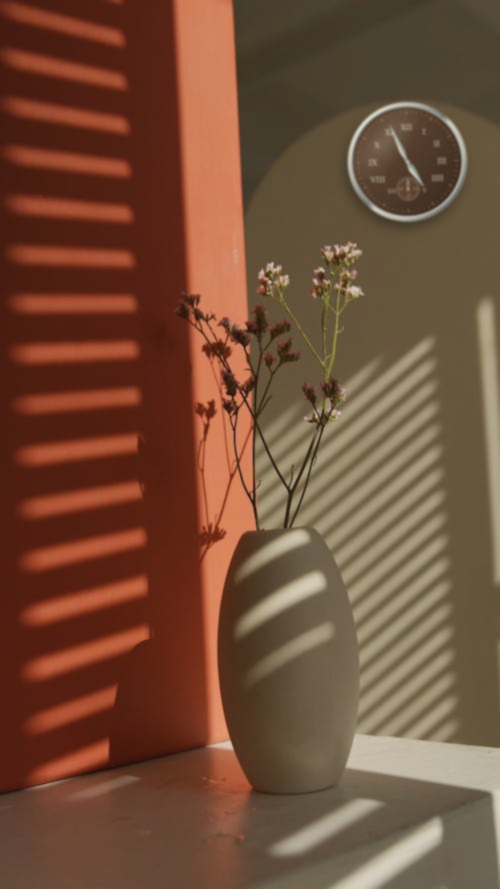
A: 4 h 56 min
